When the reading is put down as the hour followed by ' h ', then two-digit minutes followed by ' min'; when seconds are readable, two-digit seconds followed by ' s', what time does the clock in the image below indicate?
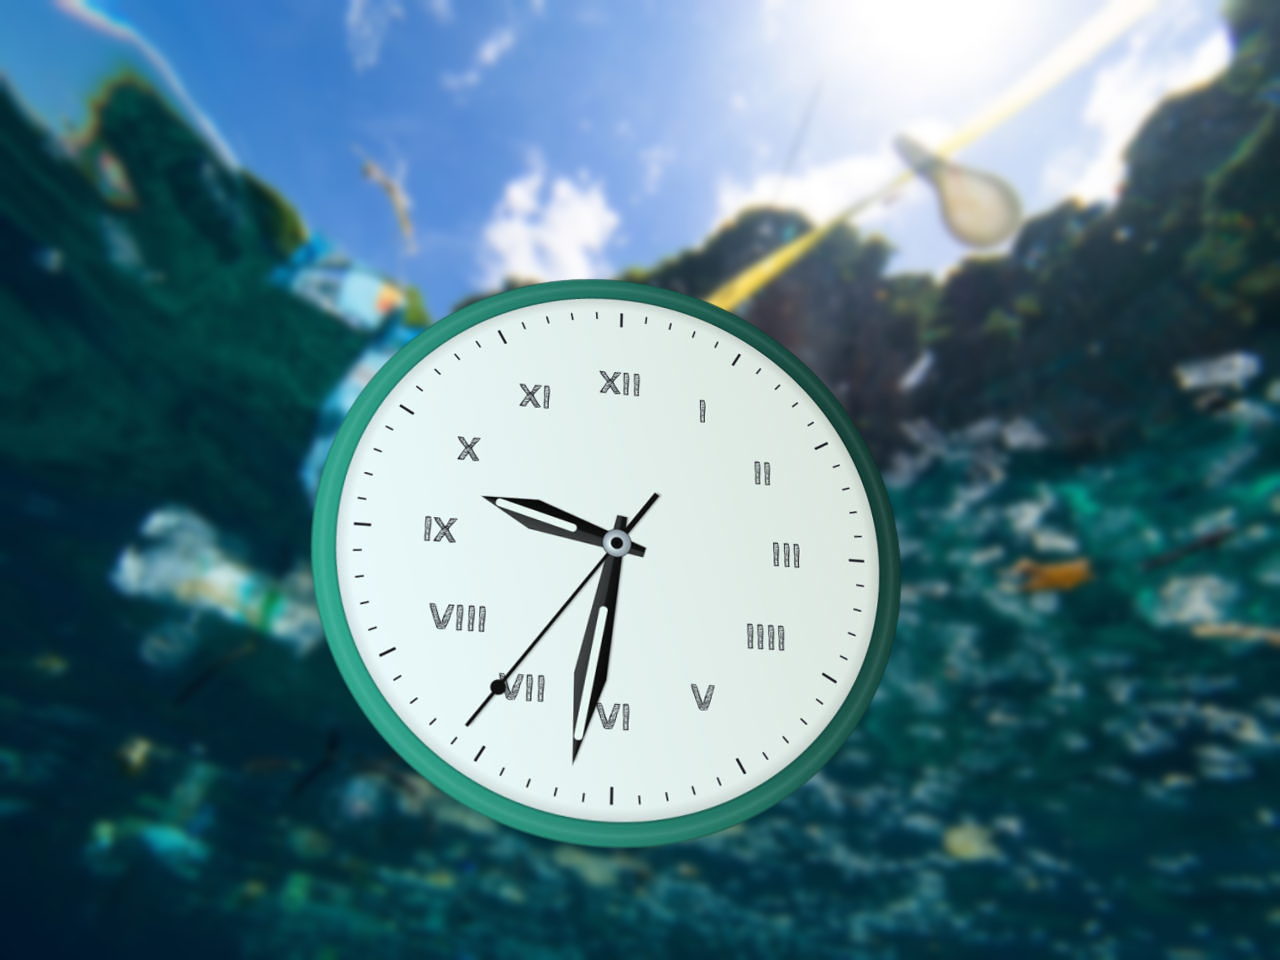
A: 9 h 31 min 36 s
